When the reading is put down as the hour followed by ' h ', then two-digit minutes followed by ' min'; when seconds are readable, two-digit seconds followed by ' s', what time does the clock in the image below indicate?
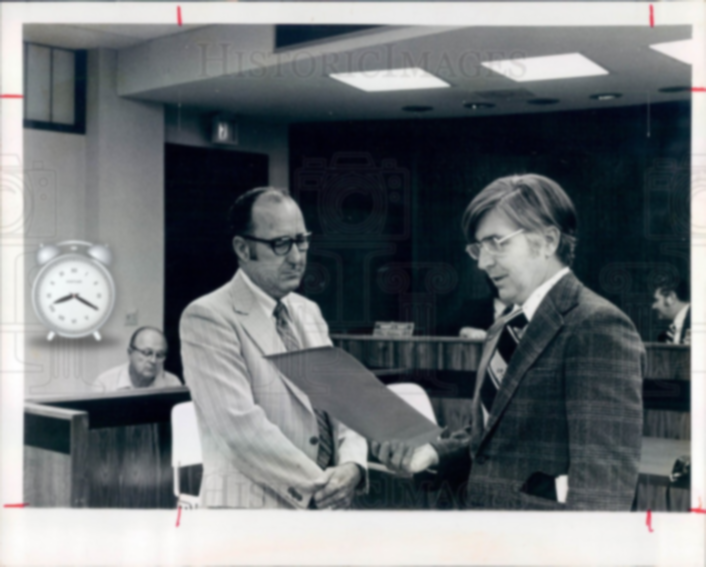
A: 8 h 20 min
